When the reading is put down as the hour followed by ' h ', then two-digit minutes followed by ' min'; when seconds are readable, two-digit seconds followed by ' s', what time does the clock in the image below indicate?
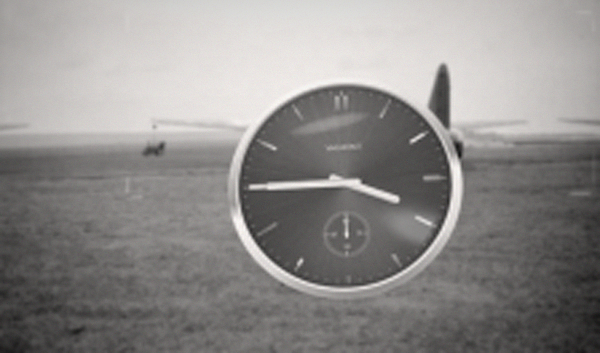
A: 3 h 45 min
